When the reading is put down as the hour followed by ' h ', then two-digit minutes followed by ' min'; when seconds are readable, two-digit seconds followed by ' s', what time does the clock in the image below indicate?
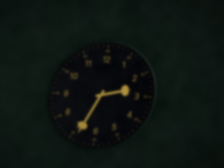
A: 2 h 34 min
